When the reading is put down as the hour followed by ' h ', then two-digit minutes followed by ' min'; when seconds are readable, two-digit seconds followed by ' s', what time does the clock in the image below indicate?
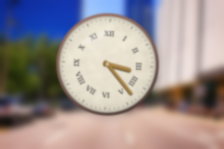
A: 3 h 23 min
